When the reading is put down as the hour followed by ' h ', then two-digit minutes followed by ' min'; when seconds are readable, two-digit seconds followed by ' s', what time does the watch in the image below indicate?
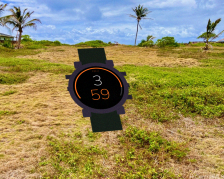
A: 3 h 59 min
